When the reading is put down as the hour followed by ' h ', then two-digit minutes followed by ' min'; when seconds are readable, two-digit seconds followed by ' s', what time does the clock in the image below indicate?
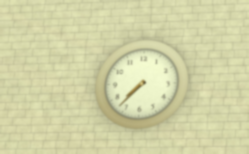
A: 7 h 37 min
